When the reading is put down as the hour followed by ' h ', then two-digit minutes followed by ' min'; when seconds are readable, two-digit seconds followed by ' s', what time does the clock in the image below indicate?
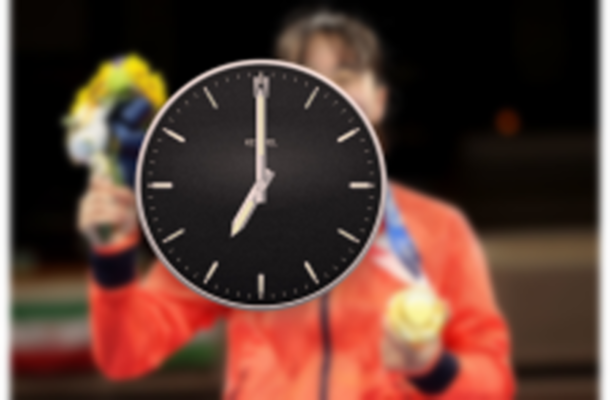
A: 7 h 00 min
